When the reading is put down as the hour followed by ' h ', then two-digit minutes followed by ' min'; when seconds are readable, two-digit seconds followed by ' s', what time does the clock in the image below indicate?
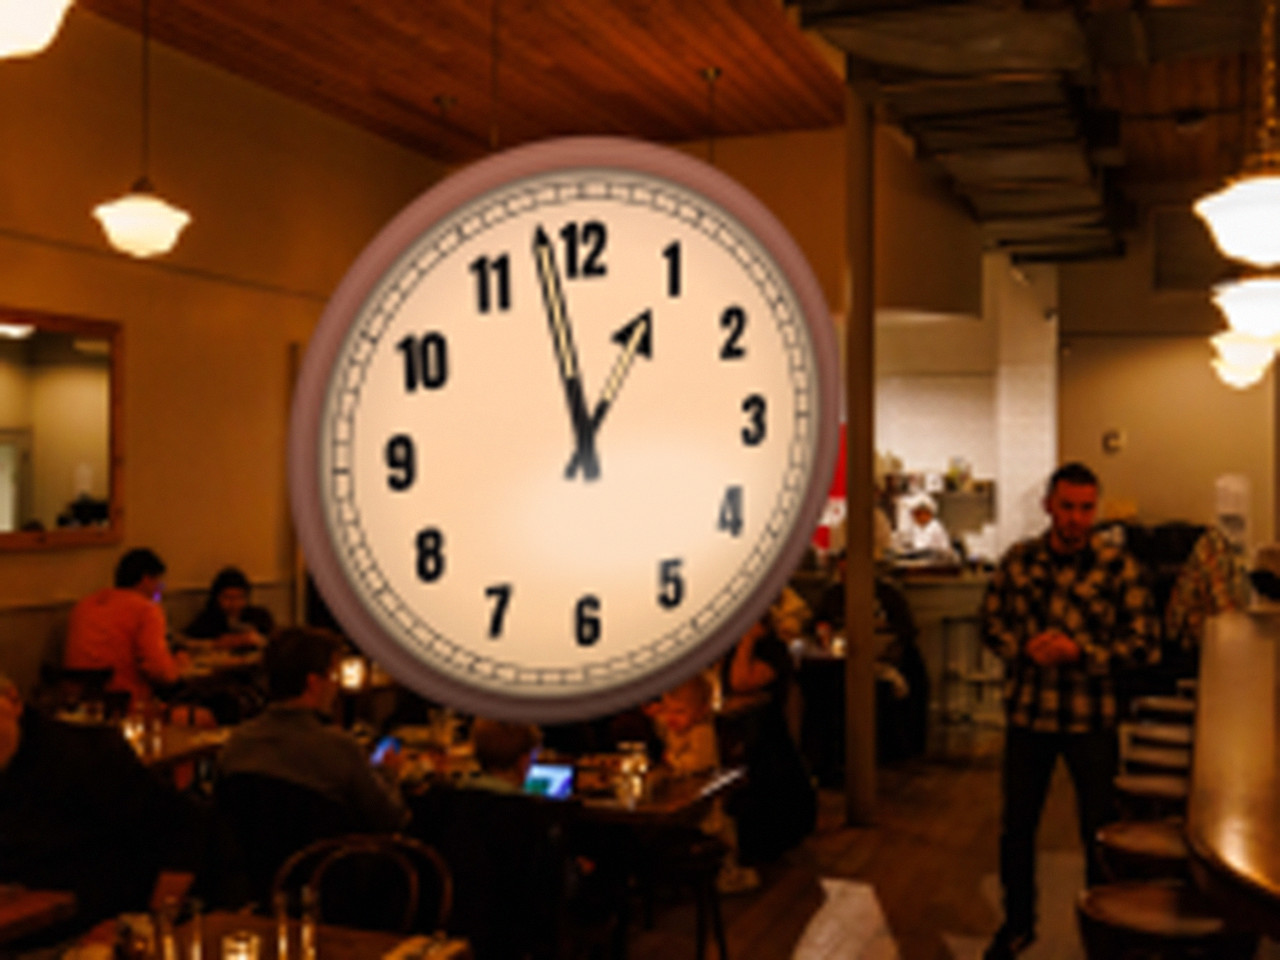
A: 12 h 58 min
